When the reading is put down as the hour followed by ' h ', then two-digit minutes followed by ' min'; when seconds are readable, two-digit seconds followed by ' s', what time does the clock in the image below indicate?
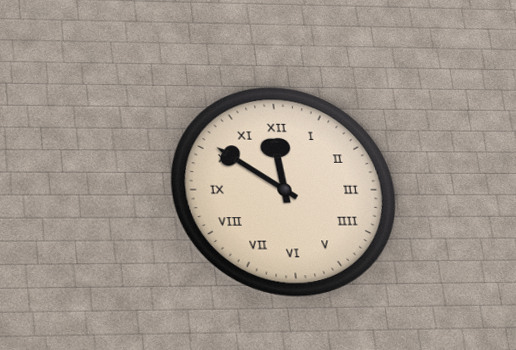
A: 11 h 51 min
